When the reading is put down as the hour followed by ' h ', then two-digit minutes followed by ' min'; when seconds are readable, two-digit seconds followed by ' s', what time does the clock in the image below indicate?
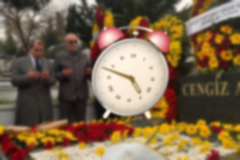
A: 4 h 48 min
